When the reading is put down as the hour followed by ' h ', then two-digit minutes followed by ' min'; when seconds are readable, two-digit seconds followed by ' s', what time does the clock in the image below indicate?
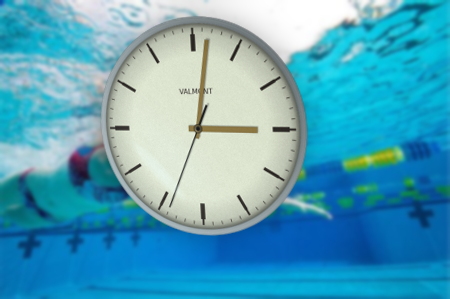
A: 3 h 01 min 34 s
